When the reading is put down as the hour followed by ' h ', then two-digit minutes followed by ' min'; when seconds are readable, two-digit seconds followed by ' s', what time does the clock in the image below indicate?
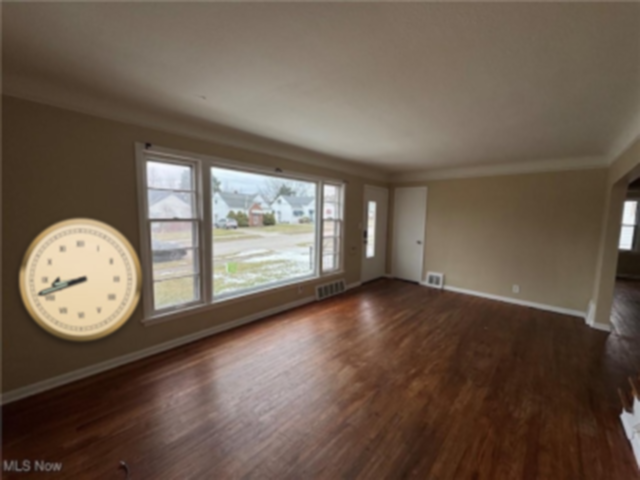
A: 8 h 42 min
